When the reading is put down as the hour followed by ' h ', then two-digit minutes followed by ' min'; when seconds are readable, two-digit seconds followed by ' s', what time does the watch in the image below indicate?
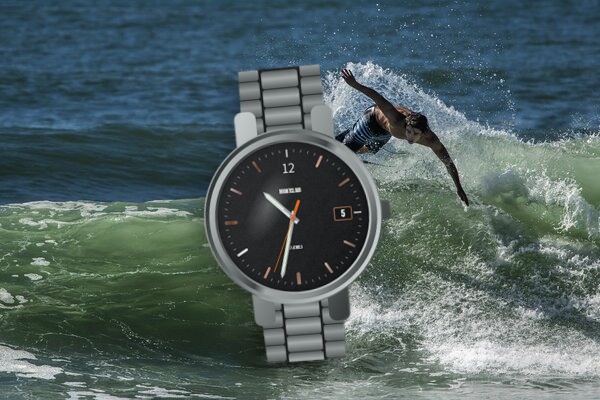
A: 10 h 32 min 34 s
